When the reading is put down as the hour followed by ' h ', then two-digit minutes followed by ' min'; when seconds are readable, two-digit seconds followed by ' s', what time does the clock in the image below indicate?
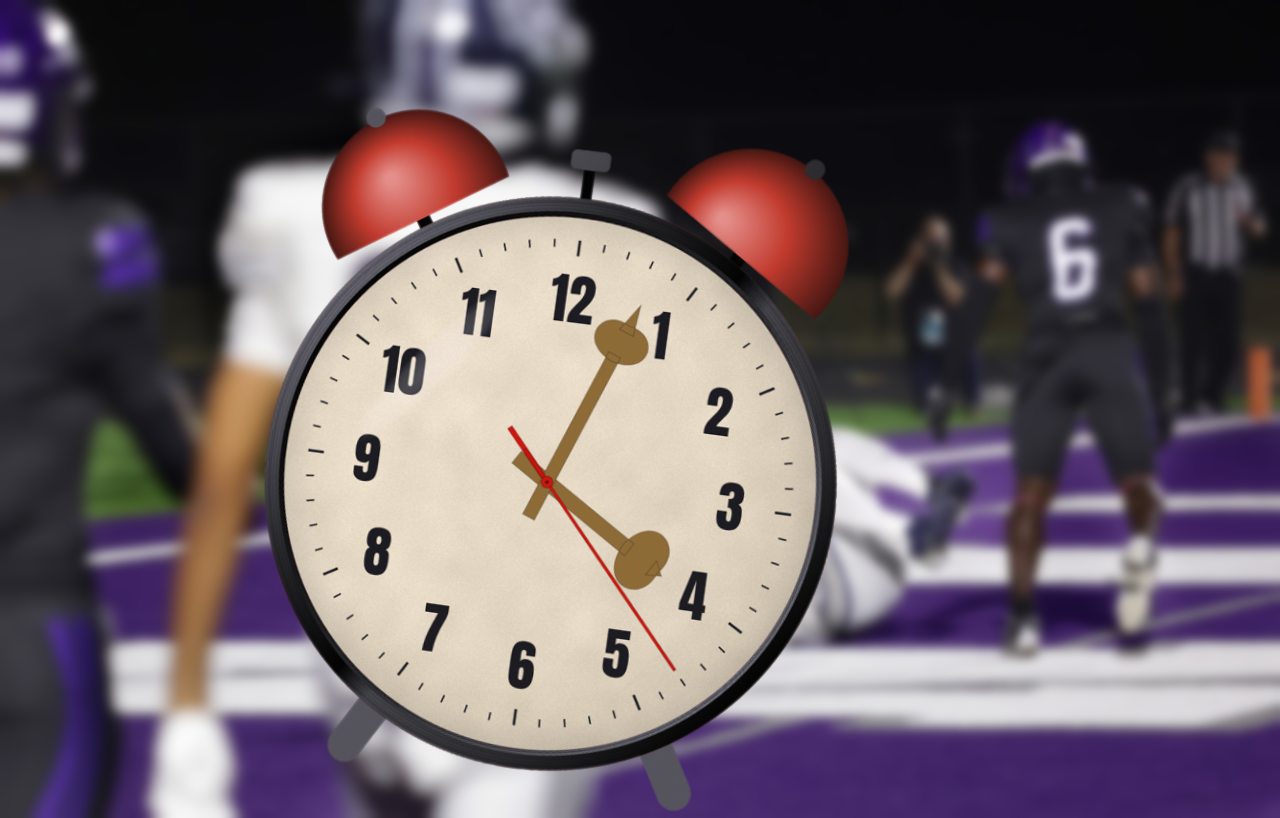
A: 4 h 03 min 23 s
